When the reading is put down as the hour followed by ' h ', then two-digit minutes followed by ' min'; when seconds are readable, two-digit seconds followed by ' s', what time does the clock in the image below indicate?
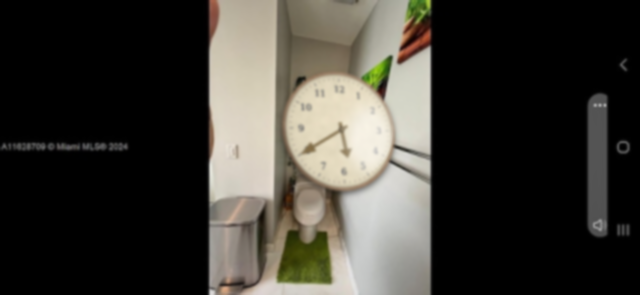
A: 5 h 40 min
